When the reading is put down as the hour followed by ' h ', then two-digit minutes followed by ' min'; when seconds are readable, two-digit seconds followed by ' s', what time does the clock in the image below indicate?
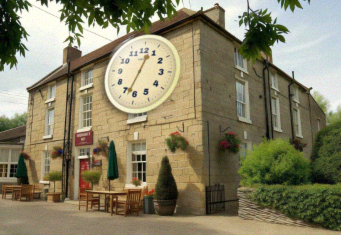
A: 12 h 33 min
